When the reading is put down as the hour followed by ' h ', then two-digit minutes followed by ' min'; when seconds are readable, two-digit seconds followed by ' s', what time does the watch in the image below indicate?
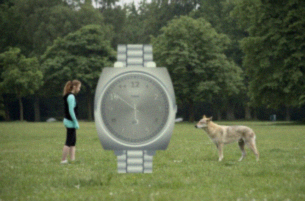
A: 5 h 51 min
